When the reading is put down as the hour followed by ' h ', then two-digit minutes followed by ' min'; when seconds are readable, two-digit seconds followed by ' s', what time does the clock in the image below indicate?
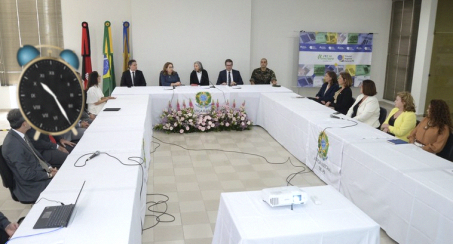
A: 10 h 25 min
